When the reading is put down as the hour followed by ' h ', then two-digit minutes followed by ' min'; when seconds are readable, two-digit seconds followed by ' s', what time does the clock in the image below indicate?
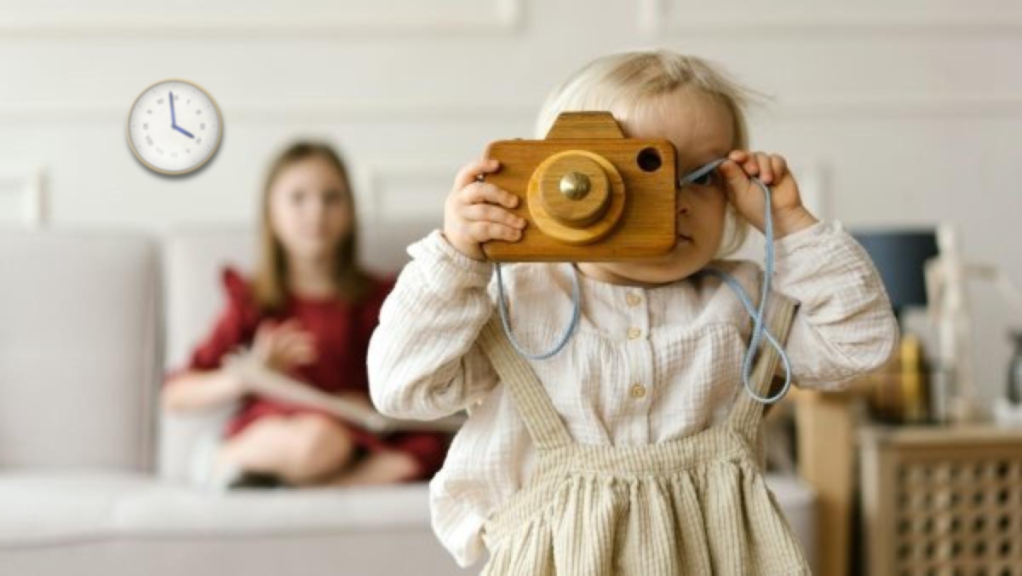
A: 3 h 59 min
